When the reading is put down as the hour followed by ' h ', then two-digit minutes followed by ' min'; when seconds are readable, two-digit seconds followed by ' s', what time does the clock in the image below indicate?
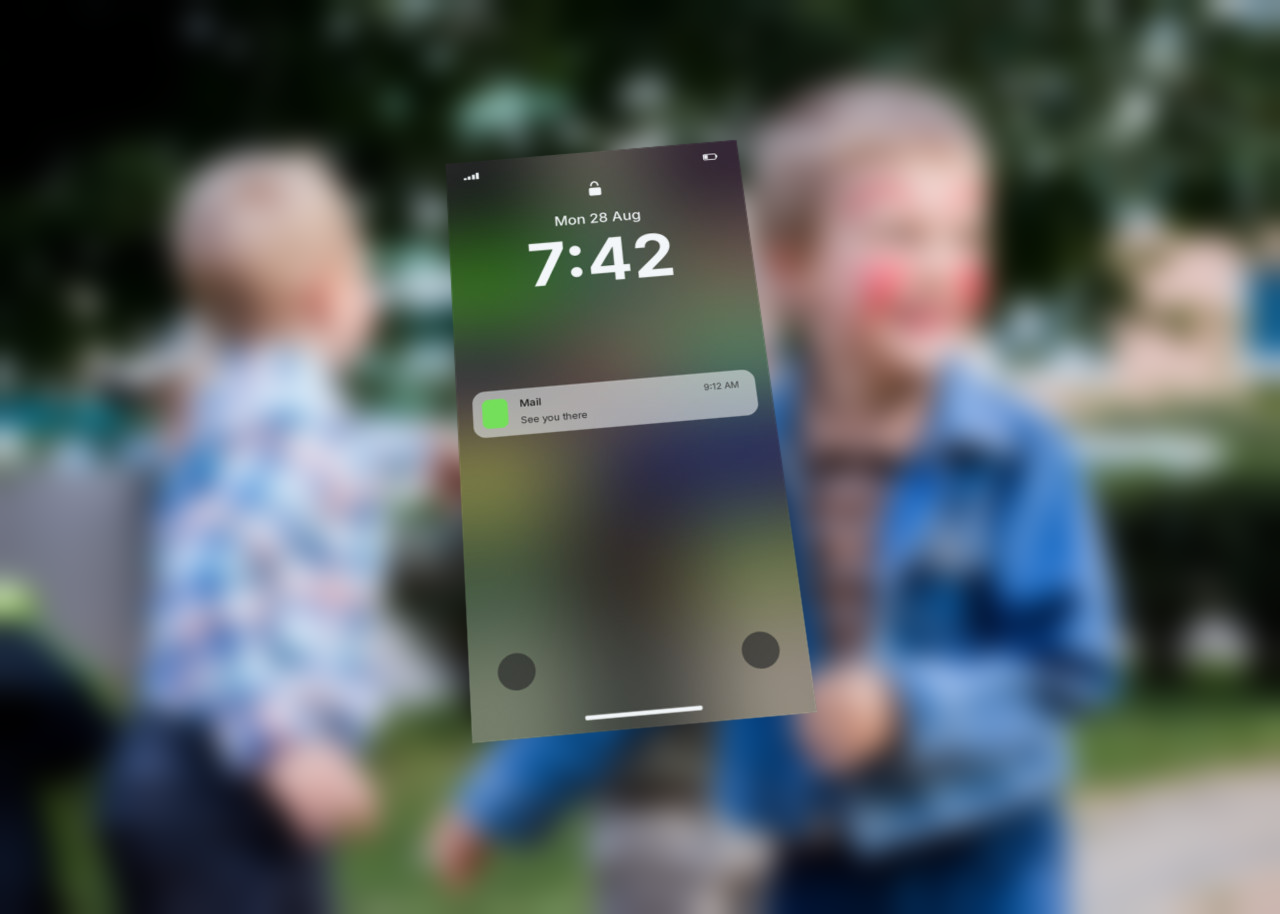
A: 7 h 42 min
